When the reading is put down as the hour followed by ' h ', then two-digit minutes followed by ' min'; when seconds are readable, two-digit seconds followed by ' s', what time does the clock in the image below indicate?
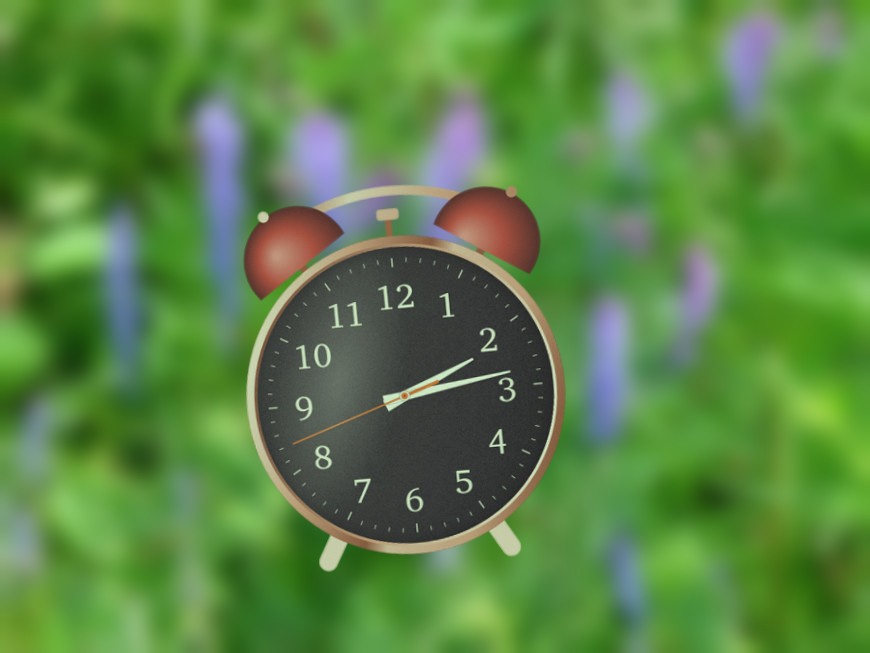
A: 2 h 13 min 42 s
